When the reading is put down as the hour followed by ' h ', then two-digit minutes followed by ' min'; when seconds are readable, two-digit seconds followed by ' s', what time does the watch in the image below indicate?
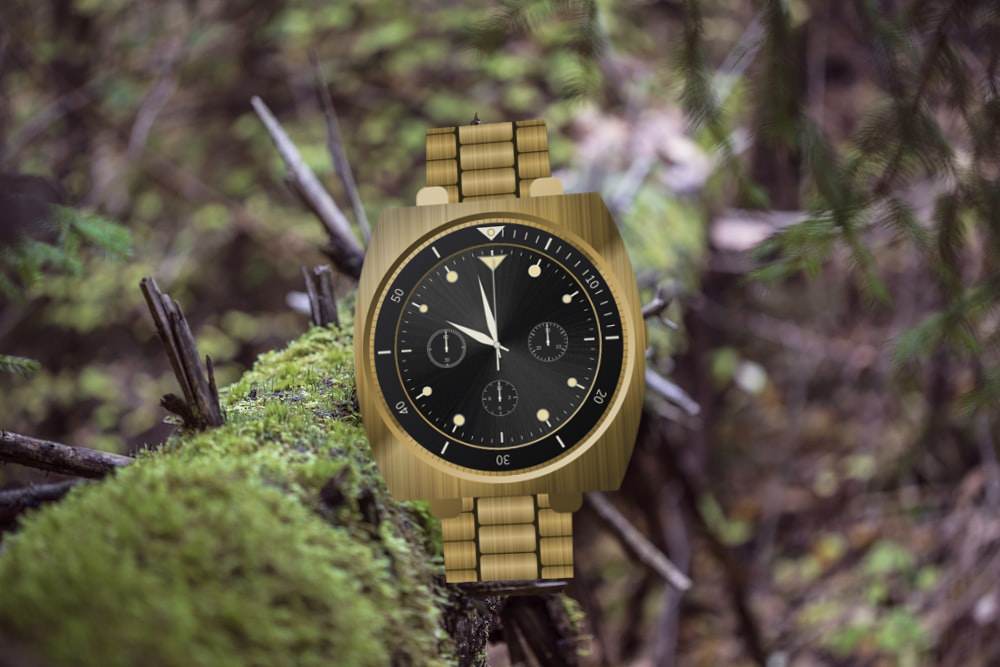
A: 9 h 58 min
